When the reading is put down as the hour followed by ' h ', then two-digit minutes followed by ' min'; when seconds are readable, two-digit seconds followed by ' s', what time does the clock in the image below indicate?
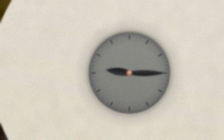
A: 9 h 15 min
